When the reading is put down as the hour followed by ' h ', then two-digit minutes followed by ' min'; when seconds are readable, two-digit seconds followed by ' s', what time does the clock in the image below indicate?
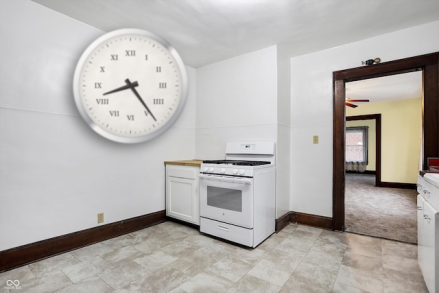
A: 8 h 24 min
